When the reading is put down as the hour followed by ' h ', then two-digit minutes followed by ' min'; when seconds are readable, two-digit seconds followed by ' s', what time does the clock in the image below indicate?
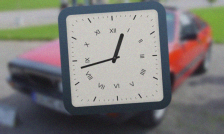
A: 12 h 43 min
